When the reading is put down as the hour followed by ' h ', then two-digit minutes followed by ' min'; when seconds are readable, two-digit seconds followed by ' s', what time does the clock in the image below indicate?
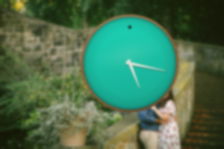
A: 5 h 17 min
